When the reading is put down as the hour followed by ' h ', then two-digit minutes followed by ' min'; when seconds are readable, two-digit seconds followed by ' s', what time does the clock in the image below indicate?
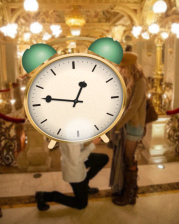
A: 12 h 47 min
